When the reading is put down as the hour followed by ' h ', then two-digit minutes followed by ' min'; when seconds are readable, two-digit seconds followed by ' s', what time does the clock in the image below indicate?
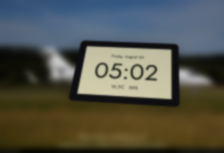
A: 5 h 02 min
